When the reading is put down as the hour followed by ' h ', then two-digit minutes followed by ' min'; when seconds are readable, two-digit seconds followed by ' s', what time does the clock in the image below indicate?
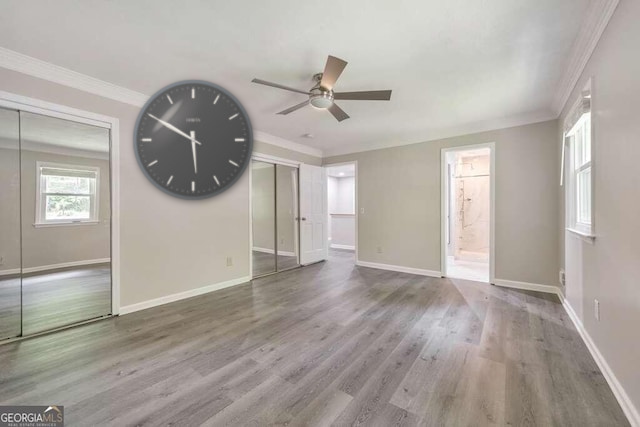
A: 5 h 50 min
